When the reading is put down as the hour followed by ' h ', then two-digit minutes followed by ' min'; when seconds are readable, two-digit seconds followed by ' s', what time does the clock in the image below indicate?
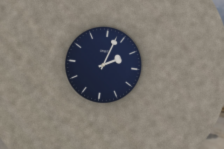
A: 2 h 03 min
